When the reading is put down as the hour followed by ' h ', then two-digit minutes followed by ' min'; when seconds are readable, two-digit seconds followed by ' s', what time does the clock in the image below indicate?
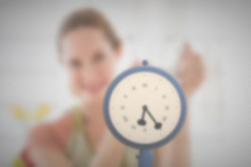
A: 6 h 24 min
